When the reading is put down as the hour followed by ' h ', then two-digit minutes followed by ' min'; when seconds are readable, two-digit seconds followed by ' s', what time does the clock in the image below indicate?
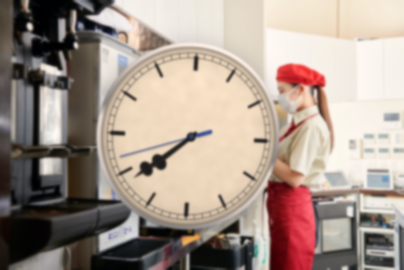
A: 7 h 38 min 42 s
